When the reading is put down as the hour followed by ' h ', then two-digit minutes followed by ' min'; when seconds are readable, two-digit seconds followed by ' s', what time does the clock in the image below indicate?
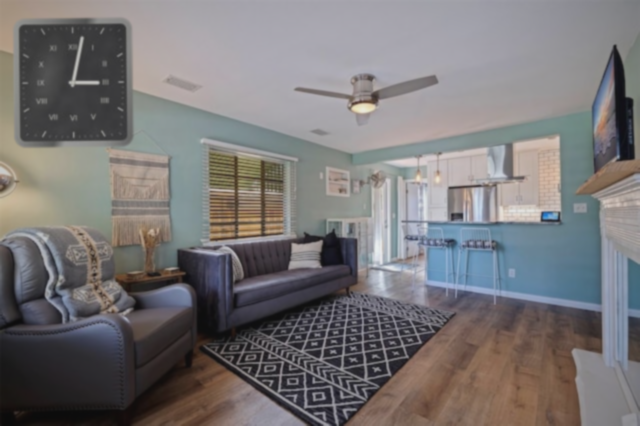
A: 3 h 02 min
